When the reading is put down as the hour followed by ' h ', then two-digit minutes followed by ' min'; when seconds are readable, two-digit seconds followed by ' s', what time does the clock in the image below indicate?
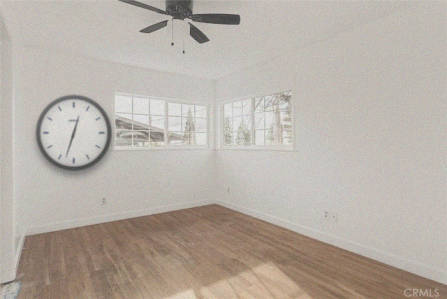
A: 12 h 33 min
